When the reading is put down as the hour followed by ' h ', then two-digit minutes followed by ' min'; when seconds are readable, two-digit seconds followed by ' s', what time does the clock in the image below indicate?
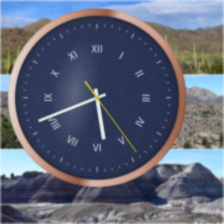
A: 5 h 41 min 24 s
